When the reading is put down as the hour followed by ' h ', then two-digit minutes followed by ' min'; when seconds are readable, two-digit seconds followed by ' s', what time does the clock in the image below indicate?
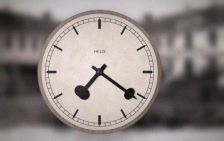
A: 7 h 21 min
